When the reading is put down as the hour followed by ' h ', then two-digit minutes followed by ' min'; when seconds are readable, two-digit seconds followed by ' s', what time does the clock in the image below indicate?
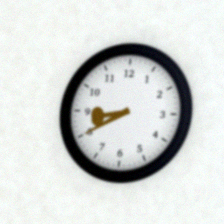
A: 8 h 40 min
